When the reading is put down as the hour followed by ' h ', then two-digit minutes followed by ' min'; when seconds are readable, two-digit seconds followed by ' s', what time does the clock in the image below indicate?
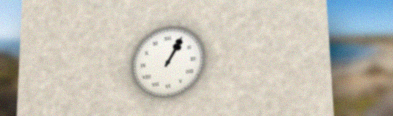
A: 1 h 05 min
